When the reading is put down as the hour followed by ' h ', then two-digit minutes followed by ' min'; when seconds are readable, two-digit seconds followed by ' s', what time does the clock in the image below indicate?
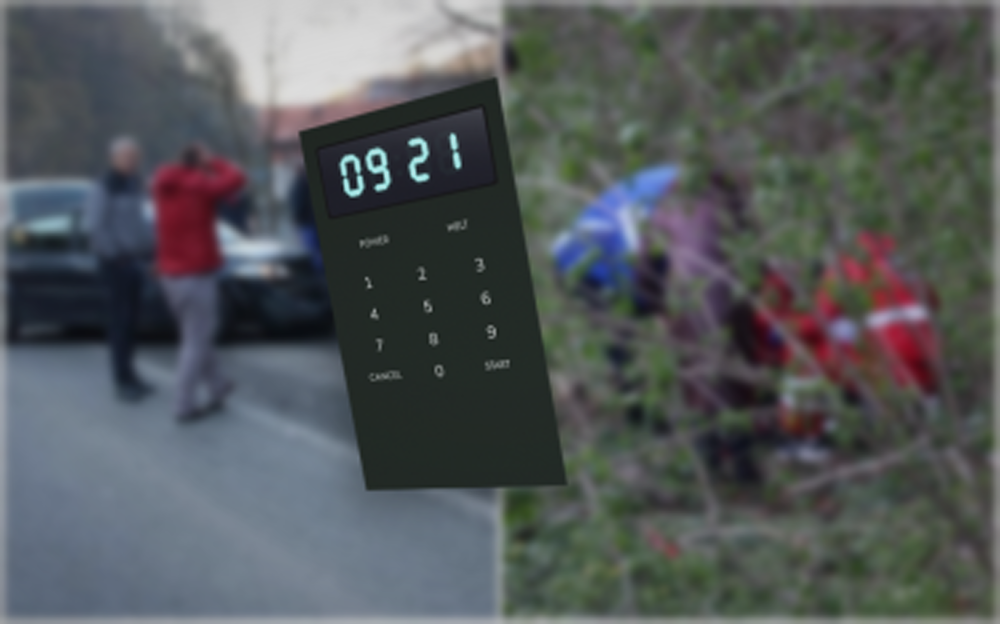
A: 9 h 21 min
